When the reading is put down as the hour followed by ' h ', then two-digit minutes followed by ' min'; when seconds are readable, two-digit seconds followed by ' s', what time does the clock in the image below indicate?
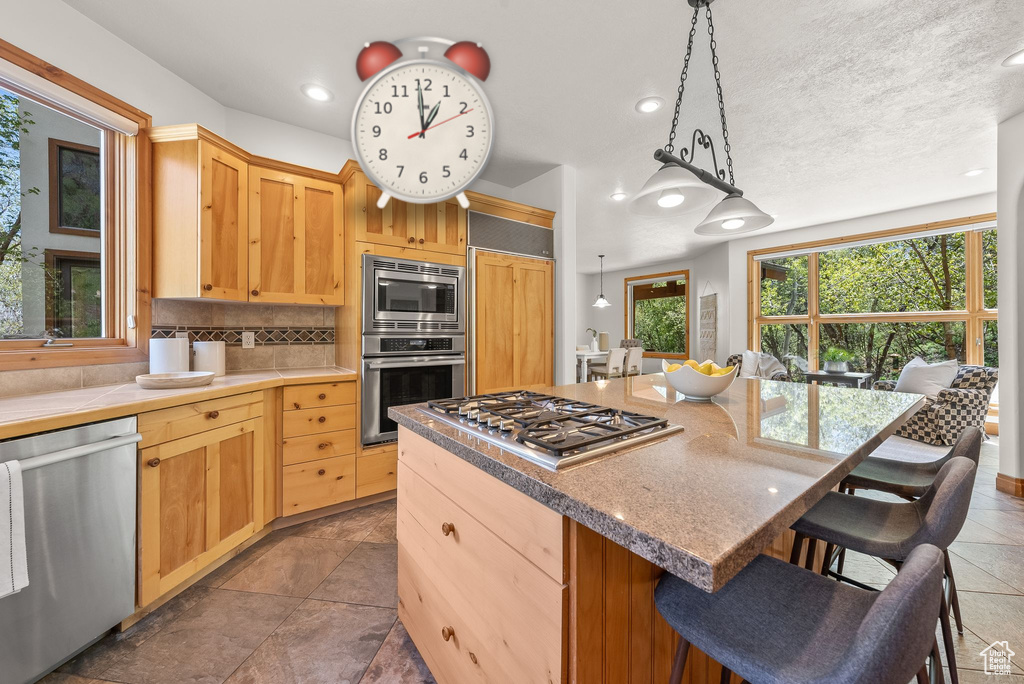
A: 12 h 59 min 11 s
